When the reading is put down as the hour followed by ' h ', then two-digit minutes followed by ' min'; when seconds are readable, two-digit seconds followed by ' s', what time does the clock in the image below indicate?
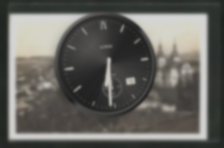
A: 6 h 31 min
